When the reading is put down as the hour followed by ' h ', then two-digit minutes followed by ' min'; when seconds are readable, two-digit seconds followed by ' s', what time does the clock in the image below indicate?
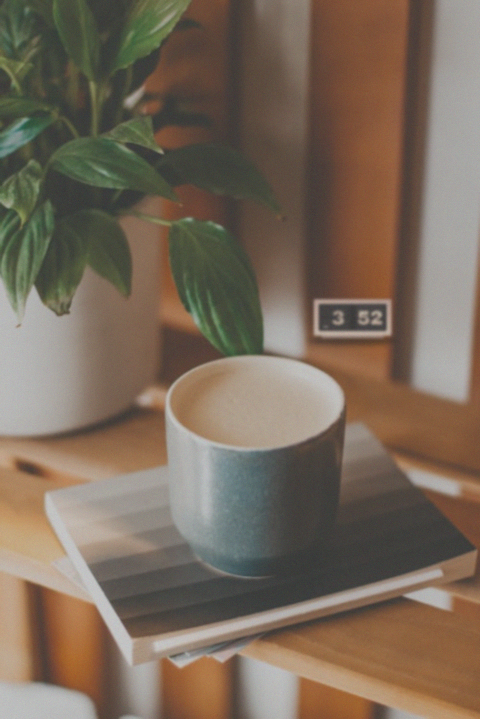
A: 3 h 52 min
